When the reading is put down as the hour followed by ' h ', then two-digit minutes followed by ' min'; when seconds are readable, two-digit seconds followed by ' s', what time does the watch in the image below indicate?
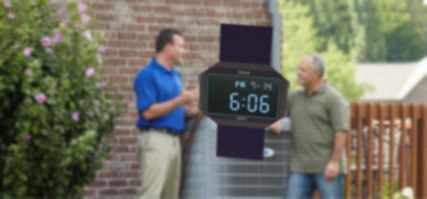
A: 6 h 06 min
